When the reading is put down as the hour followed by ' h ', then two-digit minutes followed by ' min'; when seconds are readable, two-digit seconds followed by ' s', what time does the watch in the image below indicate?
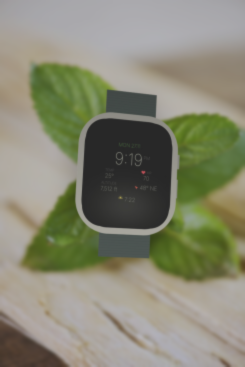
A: 9 h 19 min
